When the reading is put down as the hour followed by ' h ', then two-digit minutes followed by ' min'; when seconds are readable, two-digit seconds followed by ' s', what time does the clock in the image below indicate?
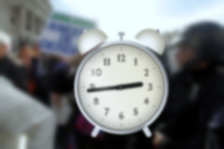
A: 2 h 44 min
